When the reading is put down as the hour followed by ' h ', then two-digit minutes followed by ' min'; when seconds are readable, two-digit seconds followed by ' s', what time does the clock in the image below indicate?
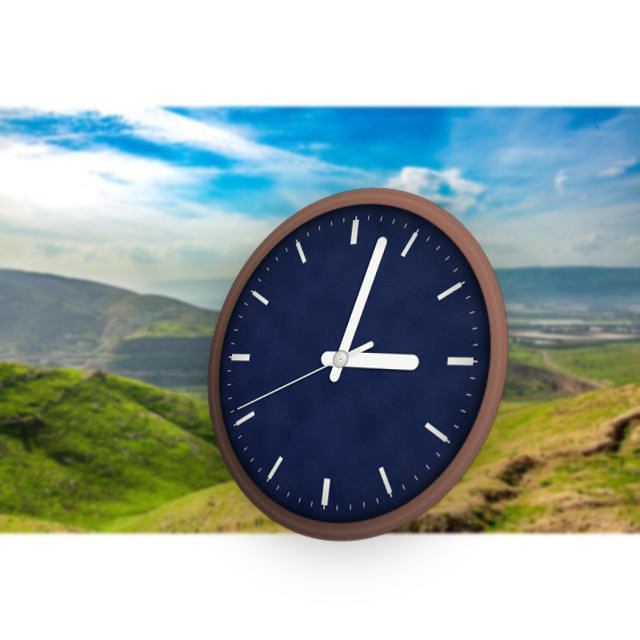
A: 3 h 02 min 41 s
